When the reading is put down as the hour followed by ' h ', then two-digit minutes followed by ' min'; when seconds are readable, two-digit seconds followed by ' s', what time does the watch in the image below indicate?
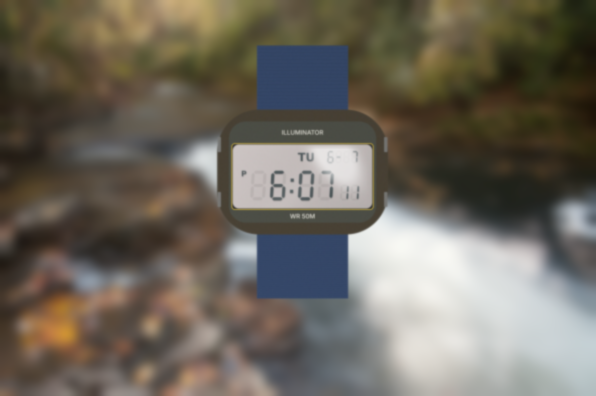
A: 6 h 07 min 11 s
